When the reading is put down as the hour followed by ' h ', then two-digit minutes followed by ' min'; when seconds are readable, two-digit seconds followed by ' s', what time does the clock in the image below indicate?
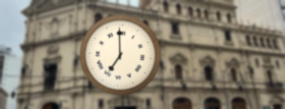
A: 6 h 59 min
